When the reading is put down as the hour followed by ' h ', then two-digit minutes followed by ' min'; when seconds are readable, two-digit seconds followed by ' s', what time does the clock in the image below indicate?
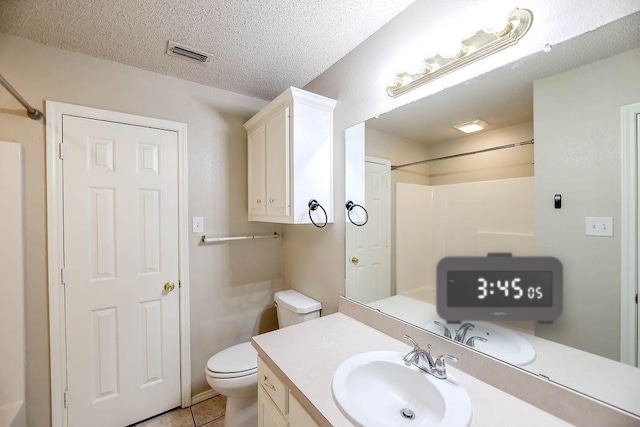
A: 3 h 45 min 05 s
